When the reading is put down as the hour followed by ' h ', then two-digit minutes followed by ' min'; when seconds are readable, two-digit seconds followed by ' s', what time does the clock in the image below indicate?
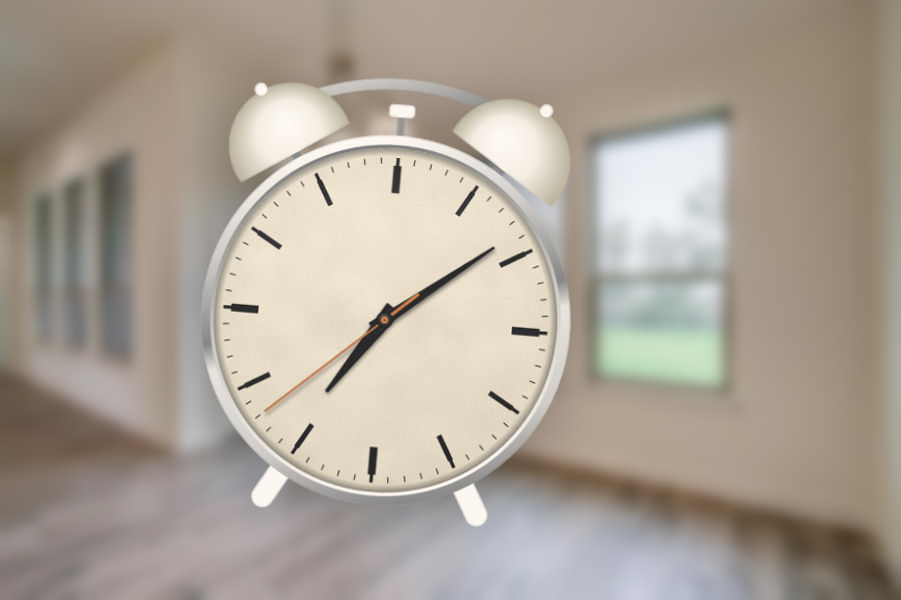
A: 7 h 08 min 38 s
